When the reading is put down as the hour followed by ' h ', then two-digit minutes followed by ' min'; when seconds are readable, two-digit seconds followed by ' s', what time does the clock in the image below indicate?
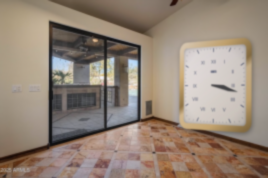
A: 3 h 17 min
